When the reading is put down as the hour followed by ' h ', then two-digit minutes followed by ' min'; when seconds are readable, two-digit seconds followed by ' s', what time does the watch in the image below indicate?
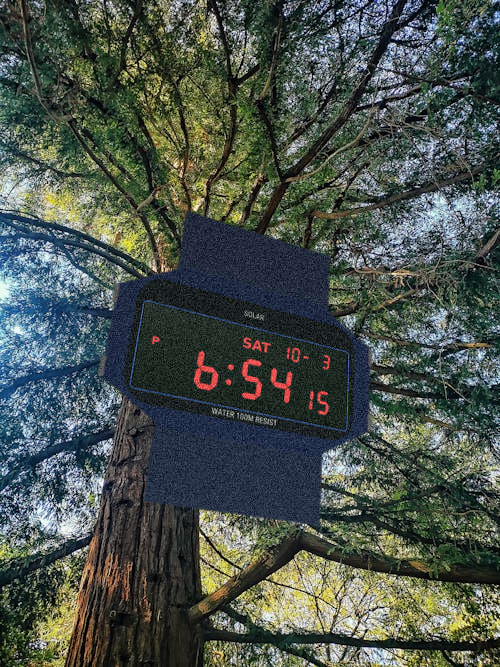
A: 6 h 54 min 15 s
